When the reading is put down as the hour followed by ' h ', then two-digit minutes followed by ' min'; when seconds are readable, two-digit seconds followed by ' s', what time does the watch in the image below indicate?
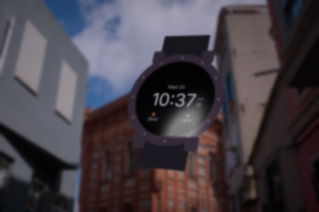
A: 10 h 37 min
